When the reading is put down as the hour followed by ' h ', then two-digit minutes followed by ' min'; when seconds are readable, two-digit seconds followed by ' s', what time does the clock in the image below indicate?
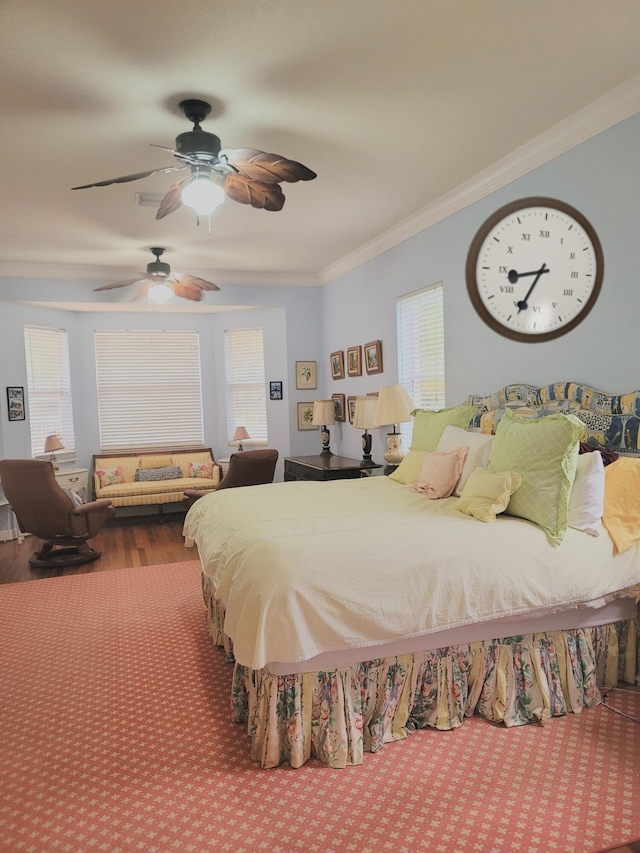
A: 8 h 34 min
